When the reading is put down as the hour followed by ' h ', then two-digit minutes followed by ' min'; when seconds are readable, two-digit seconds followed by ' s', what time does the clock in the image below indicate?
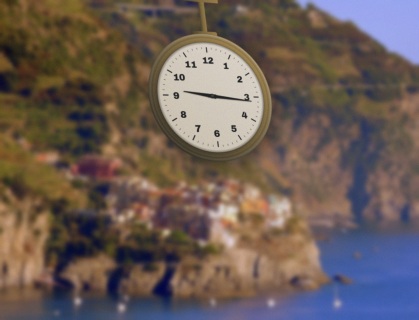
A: 9 h 16 min
